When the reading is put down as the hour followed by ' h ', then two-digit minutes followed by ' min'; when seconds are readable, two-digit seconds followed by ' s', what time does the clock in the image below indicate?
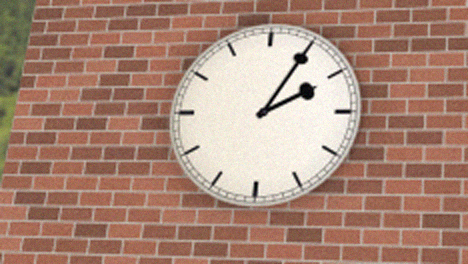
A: 2 h 05 min
